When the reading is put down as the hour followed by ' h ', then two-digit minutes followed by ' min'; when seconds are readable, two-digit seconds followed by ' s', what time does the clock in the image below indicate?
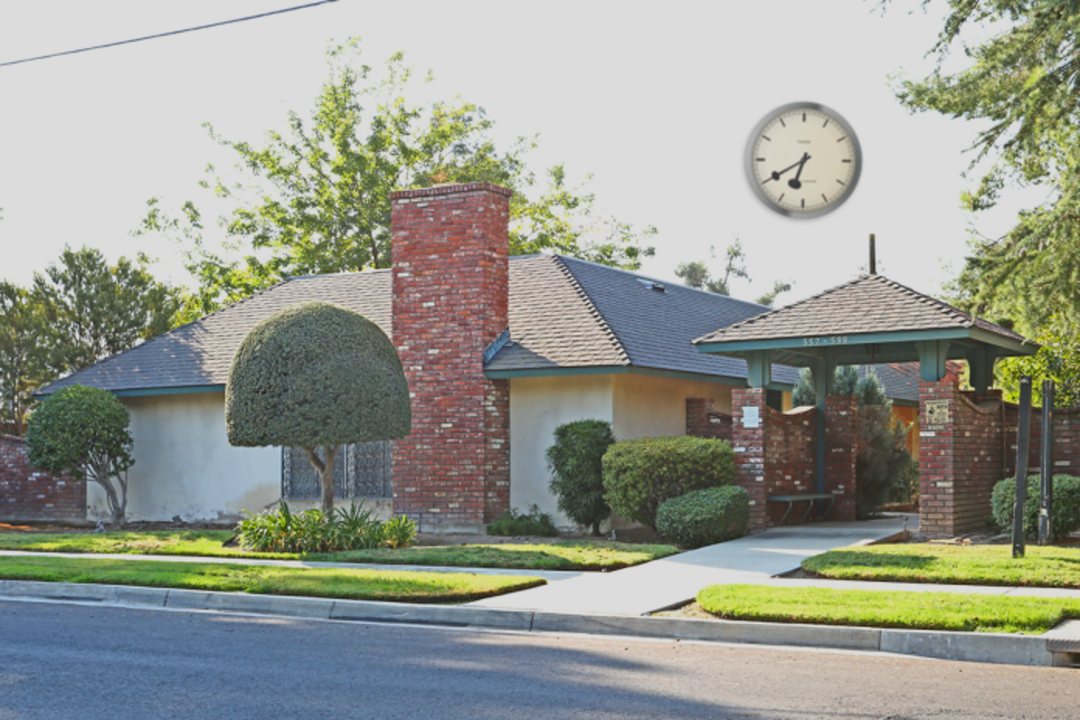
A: 6 h 40 min
